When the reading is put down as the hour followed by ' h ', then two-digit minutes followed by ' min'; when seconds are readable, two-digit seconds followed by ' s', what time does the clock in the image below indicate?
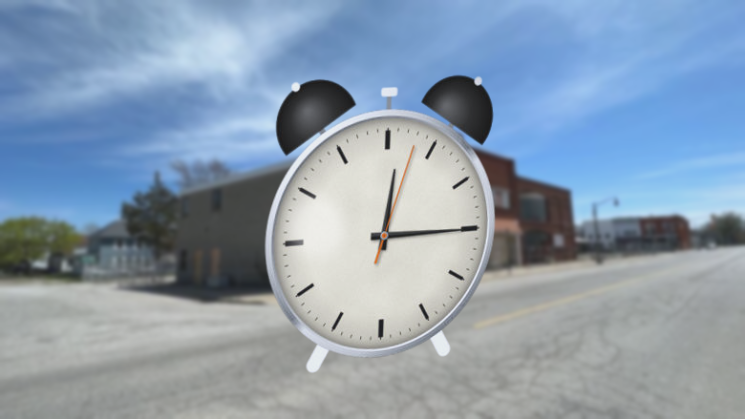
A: 12 h 15 min 03 s
